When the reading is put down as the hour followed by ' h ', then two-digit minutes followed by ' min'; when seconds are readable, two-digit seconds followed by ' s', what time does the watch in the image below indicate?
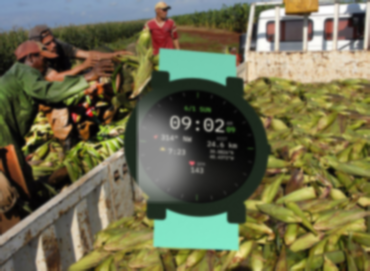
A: 9 h 02 min
